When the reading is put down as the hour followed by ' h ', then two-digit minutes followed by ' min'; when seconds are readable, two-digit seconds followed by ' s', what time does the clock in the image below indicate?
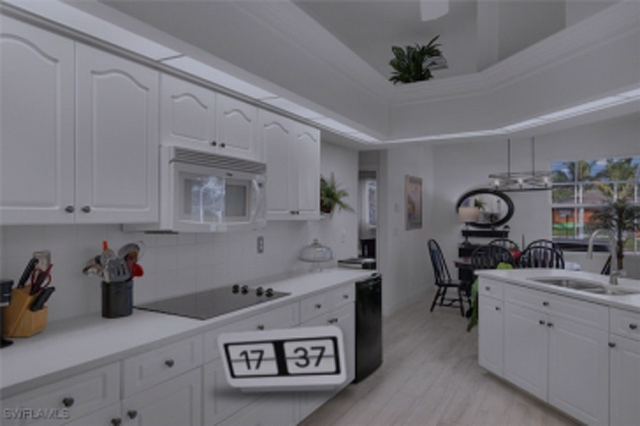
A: 17 h 37 min
